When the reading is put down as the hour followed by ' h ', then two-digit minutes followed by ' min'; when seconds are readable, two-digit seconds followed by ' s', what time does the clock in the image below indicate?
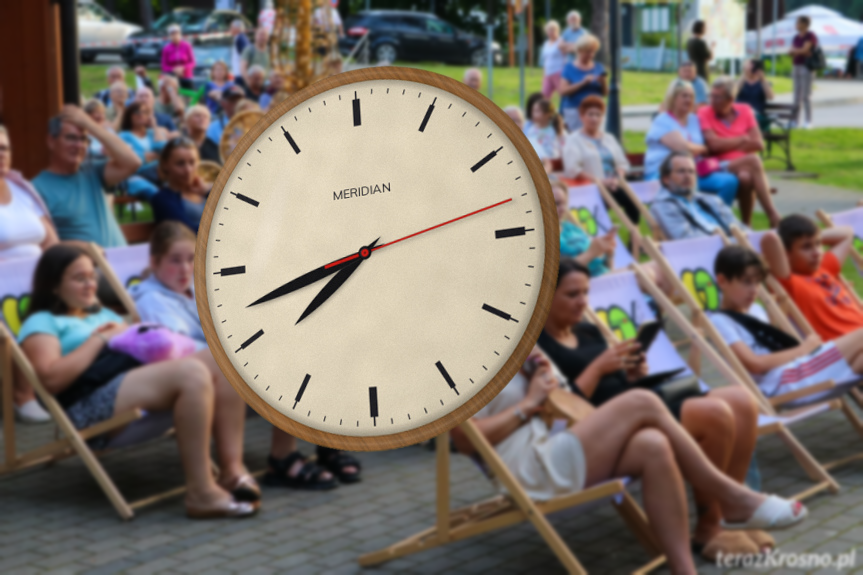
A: 7 h 42 min 13 s
